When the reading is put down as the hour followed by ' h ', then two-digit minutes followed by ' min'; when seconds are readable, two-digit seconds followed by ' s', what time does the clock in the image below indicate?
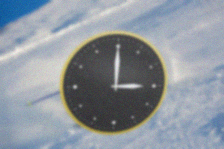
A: 3 h 00 min
